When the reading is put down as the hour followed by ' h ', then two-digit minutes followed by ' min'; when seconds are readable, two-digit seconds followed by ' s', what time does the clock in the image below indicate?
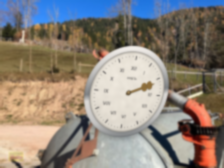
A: 2 h 11 min
